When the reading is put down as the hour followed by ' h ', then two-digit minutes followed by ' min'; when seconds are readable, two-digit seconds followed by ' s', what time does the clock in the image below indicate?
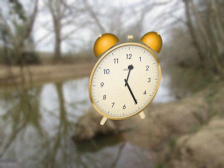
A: 12 h 25 min
